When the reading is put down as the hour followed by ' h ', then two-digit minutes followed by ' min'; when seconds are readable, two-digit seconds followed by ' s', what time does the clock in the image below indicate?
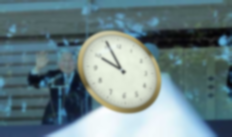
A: 9 h 56 min
